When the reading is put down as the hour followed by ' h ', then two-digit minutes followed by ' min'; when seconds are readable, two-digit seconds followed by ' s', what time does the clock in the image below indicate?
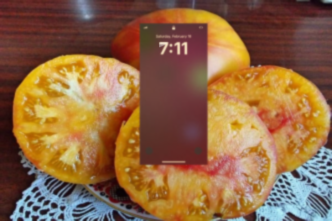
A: 7 h 11 min
